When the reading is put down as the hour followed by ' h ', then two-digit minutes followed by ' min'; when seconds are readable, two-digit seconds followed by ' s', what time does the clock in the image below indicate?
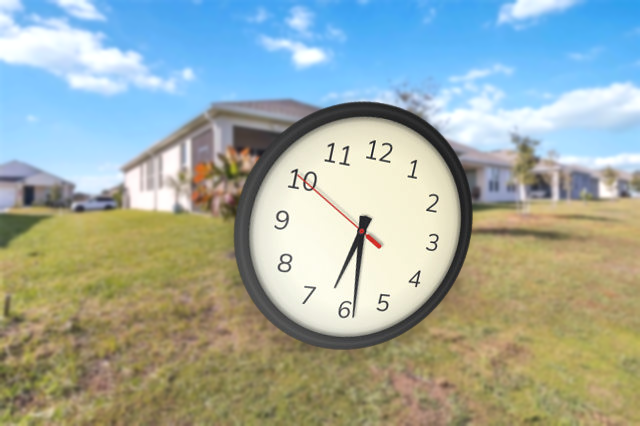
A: 6 h 28 min 50 s
